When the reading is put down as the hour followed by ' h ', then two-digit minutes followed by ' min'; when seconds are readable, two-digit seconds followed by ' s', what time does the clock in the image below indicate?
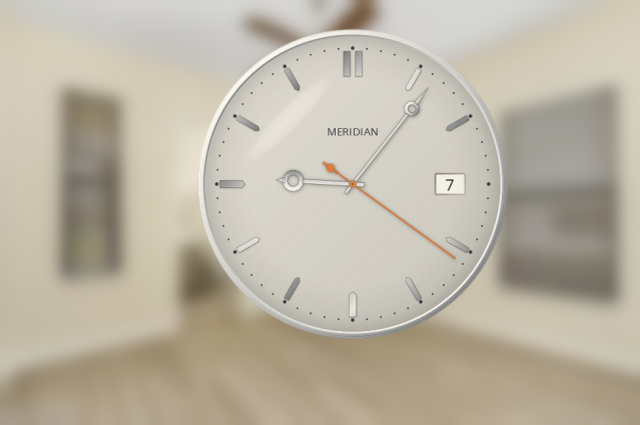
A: 9 h 06 min 21 s
